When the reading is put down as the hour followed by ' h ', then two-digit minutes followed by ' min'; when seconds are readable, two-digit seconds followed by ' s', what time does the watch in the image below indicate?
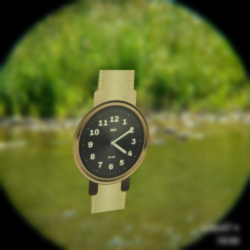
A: 4 h 10 min
